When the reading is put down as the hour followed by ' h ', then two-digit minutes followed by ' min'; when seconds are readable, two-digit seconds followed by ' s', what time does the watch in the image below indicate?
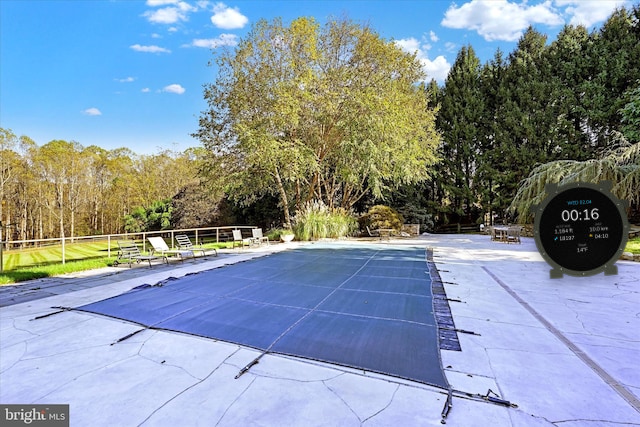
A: 0 h 16 min
